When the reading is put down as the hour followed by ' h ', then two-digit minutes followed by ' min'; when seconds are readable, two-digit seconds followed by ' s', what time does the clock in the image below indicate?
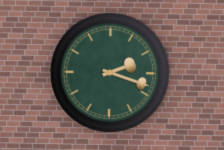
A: 2 h 18 min
